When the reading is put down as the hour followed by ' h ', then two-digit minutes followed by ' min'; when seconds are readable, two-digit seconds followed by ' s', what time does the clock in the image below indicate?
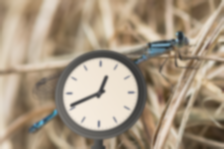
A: 12 h 41 min
